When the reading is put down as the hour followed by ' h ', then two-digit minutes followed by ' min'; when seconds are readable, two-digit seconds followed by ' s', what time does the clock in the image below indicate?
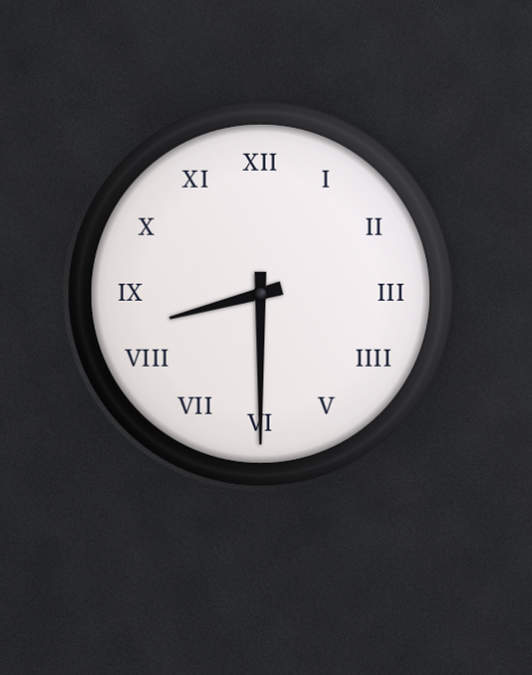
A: 8 h 30 min
